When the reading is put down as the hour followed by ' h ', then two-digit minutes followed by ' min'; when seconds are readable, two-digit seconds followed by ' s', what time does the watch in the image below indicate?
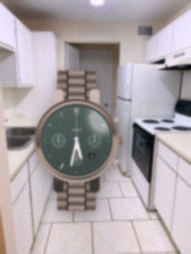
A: 5 h 32 min
